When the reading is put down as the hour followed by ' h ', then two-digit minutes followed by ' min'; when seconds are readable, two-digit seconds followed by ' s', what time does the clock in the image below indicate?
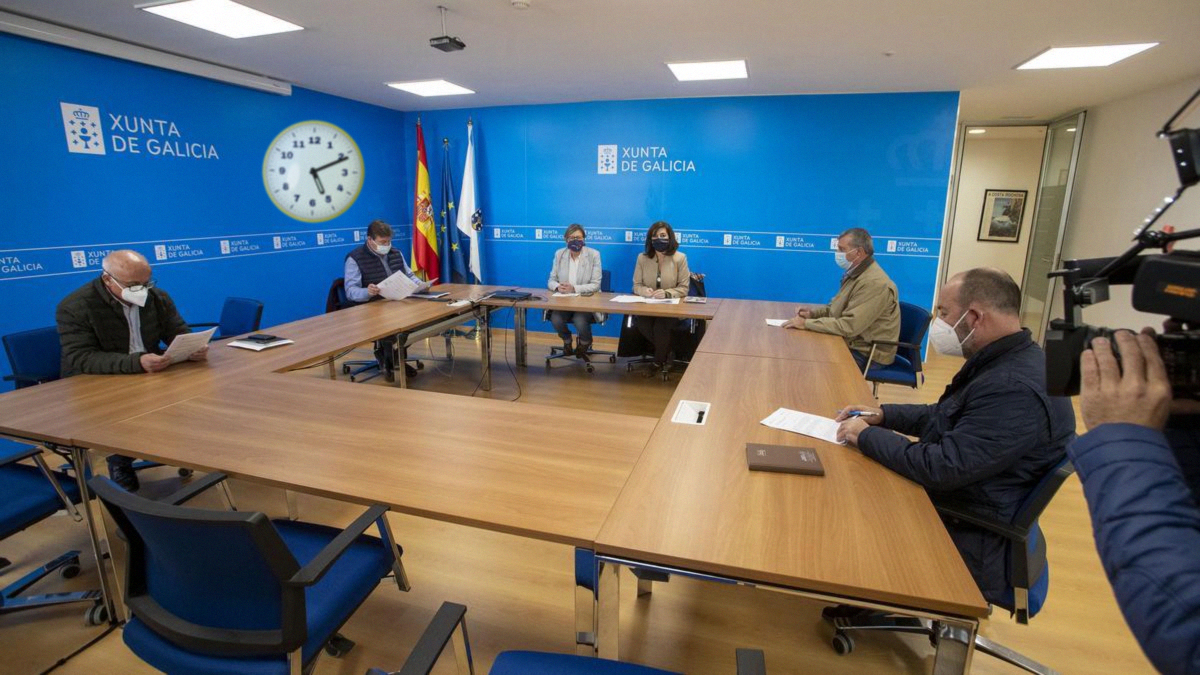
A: 5 h 11 min
